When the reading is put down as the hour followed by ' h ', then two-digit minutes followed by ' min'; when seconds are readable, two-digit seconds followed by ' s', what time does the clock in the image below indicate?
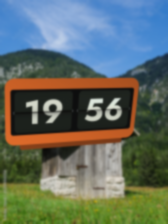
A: 19 h 56 min
